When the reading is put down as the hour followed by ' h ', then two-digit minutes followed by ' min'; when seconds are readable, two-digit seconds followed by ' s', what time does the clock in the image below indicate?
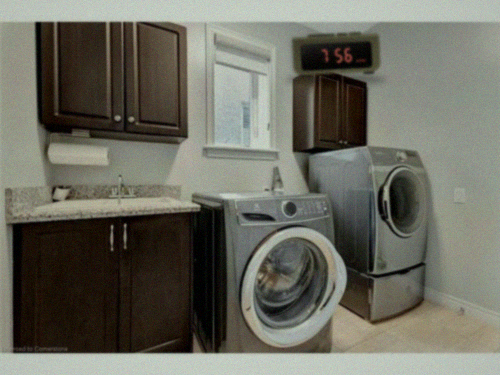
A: 7 h 56 min
